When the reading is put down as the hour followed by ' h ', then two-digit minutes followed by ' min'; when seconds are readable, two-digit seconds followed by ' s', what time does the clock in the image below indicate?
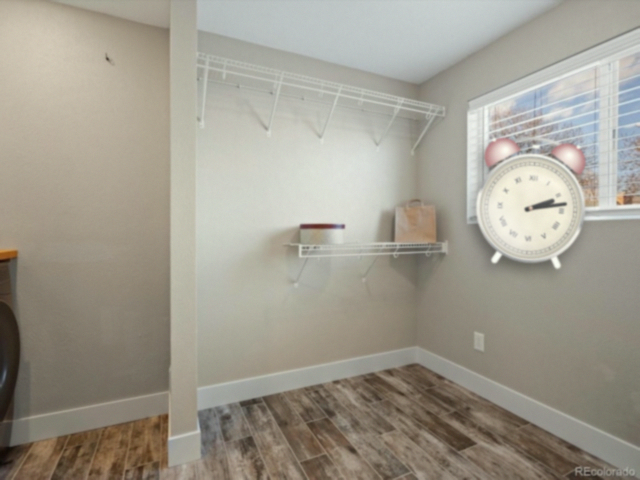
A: 2 h 13 min
